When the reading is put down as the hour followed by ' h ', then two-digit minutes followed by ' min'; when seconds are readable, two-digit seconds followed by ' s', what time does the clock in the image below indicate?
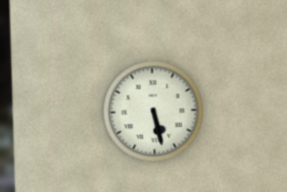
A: 5 h 28 min
